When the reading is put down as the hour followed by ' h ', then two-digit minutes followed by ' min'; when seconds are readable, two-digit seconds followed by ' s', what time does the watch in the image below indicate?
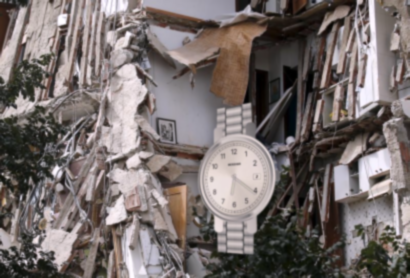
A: 6 h 21 min
